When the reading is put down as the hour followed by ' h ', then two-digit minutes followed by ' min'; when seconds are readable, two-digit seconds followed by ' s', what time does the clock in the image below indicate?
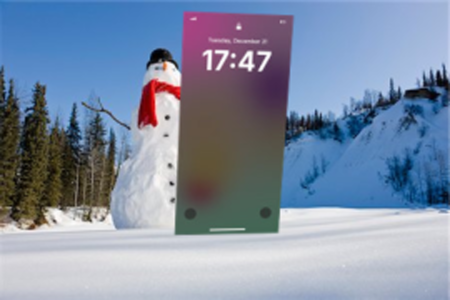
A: 17 h 47 min
